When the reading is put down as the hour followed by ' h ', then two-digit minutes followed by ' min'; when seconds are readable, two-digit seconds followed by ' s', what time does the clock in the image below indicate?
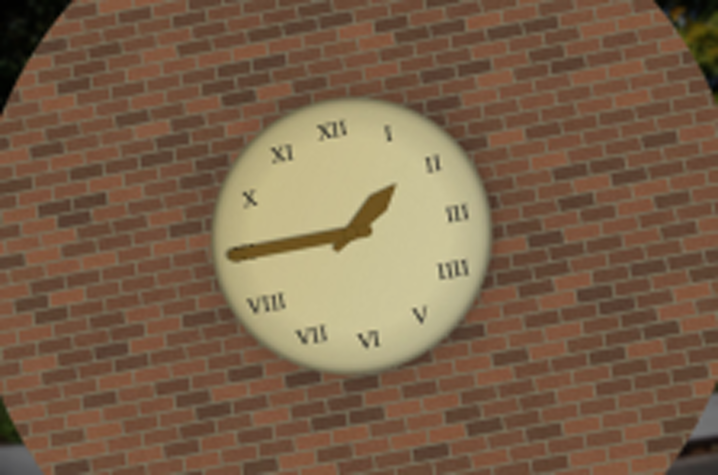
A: 1 h 45 min
